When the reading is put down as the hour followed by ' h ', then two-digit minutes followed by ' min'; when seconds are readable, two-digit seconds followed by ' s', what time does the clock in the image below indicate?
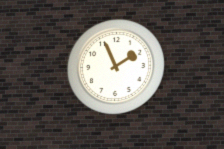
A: 1 h 56 min
